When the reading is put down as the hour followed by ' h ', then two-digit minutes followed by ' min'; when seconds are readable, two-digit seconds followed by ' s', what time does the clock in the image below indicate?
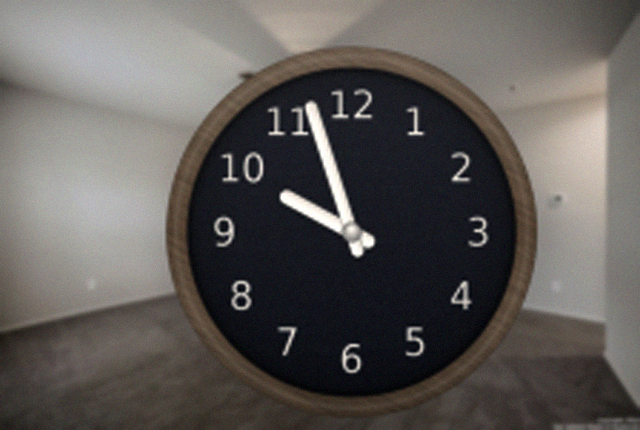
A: 9 h 57 min
